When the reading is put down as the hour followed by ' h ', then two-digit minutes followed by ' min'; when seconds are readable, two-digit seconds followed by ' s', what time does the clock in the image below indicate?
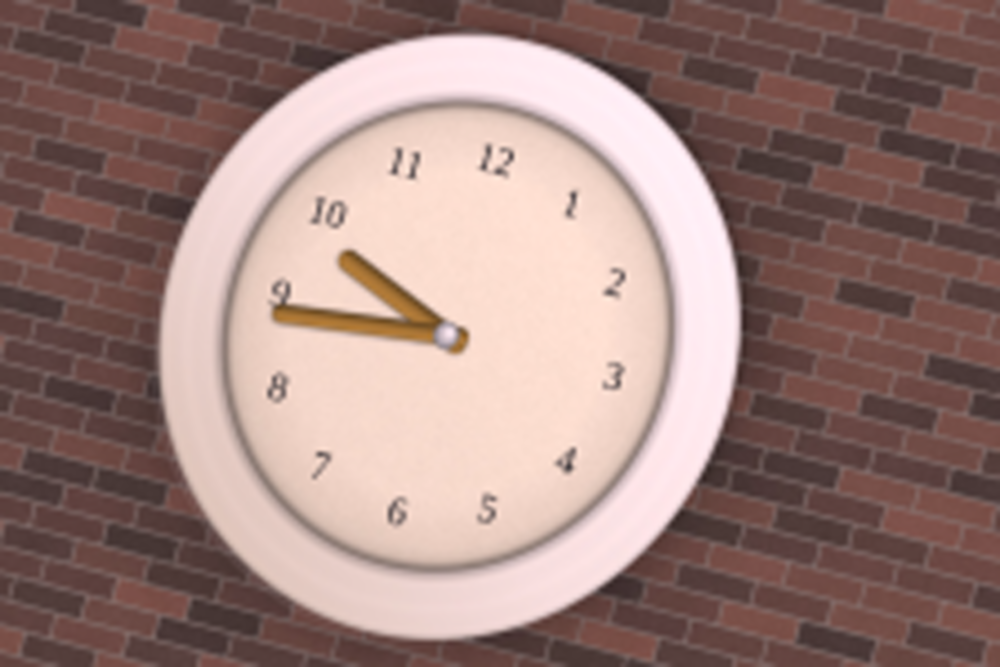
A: 9 h 44 min
